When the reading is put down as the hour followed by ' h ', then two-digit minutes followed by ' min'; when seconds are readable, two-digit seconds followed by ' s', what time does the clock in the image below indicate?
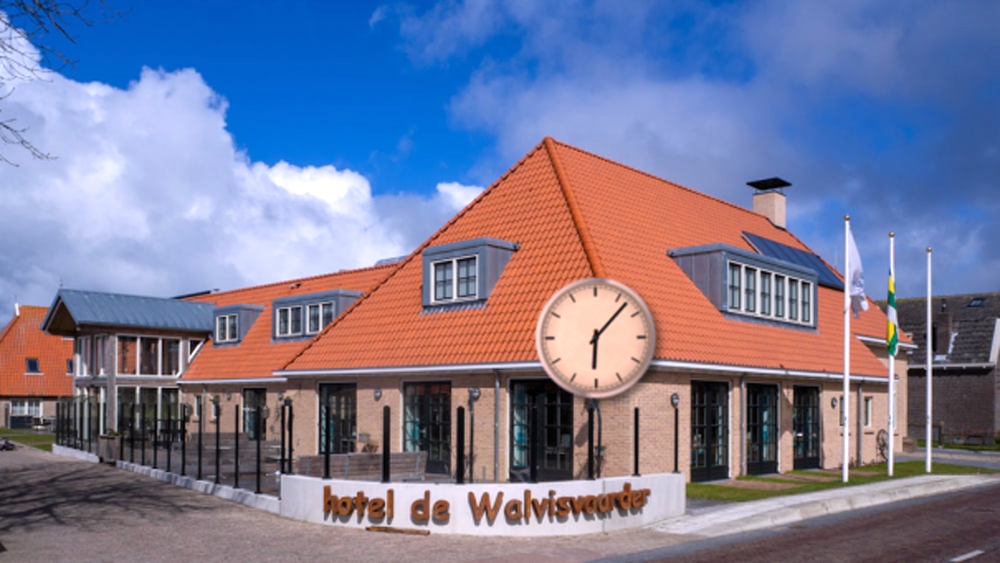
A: 6 h 07 min
